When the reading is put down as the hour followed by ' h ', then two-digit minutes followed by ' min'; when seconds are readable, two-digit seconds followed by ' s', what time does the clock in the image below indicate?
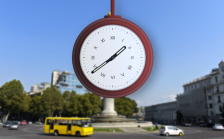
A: 1 h 39 min
